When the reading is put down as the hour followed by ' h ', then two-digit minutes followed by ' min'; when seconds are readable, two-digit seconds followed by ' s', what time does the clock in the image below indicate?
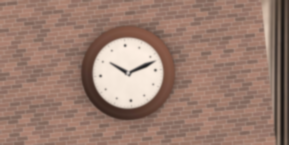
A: 10 h 12 min
